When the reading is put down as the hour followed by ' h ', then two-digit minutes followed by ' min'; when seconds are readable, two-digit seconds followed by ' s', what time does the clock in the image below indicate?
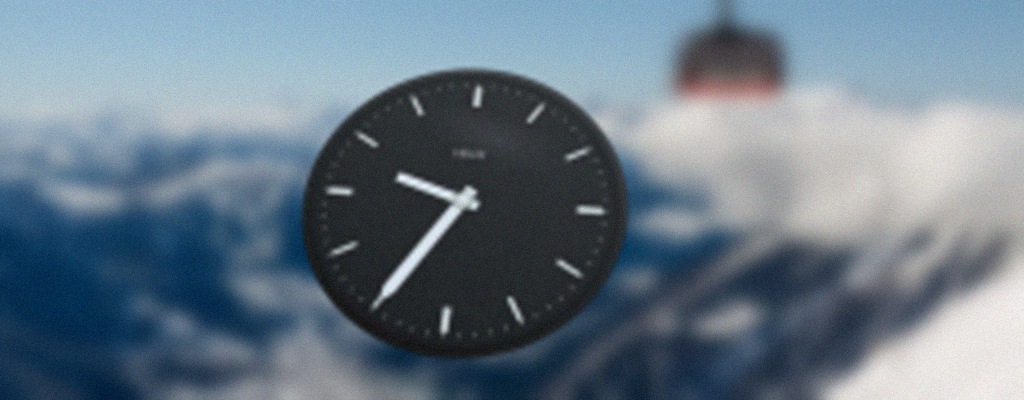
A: 9 h 35 min
